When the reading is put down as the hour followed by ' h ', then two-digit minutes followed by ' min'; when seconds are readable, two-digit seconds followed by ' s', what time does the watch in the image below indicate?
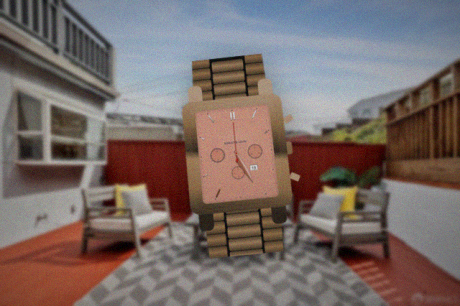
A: 5 h 26 min
